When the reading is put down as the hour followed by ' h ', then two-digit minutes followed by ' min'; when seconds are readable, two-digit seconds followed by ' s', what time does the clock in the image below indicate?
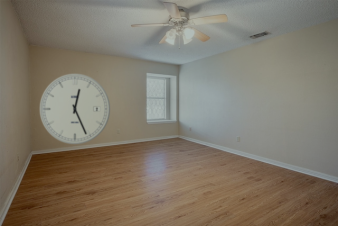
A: 12 h 26 min
